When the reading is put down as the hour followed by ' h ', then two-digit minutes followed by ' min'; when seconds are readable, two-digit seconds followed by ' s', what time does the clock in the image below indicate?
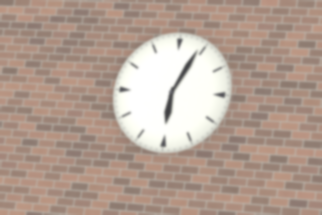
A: 6 h 04 min
